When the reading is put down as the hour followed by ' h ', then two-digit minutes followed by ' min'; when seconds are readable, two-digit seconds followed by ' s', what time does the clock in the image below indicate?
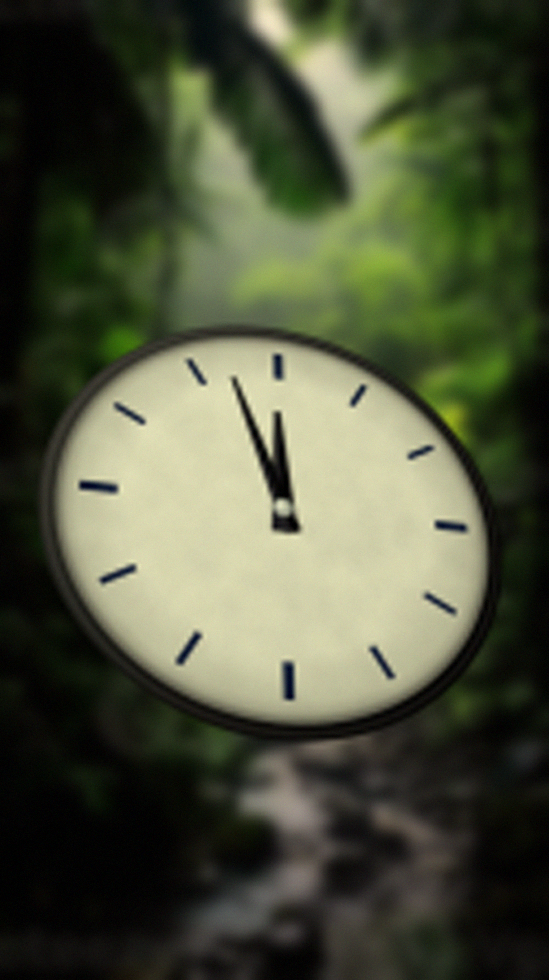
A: 11 h 57 min
